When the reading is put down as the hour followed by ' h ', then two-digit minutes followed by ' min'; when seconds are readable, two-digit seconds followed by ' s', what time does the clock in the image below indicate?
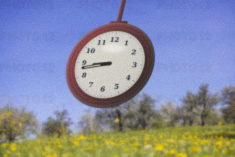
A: 8 h 43 min
